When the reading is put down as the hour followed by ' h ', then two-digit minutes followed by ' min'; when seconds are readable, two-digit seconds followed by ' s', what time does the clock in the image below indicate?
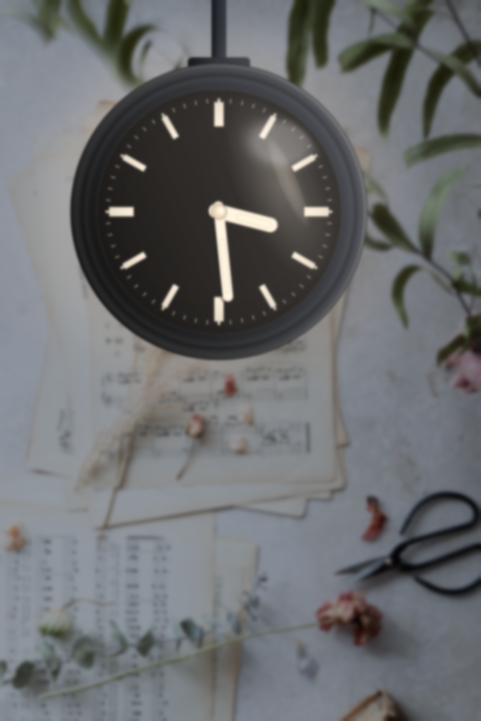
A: 3 h 29 min
